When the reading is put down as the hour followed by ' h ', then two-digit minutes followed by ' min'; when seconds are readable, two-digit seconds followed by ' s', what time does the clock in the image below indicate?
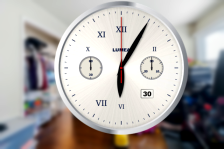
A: 6 h 05 min
